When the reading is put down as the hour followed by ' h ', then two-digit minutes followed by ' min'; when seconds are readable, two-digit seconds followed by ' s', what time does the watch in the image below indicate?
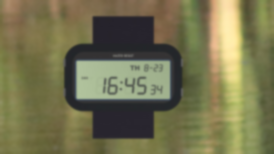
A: 16 h 45 min
